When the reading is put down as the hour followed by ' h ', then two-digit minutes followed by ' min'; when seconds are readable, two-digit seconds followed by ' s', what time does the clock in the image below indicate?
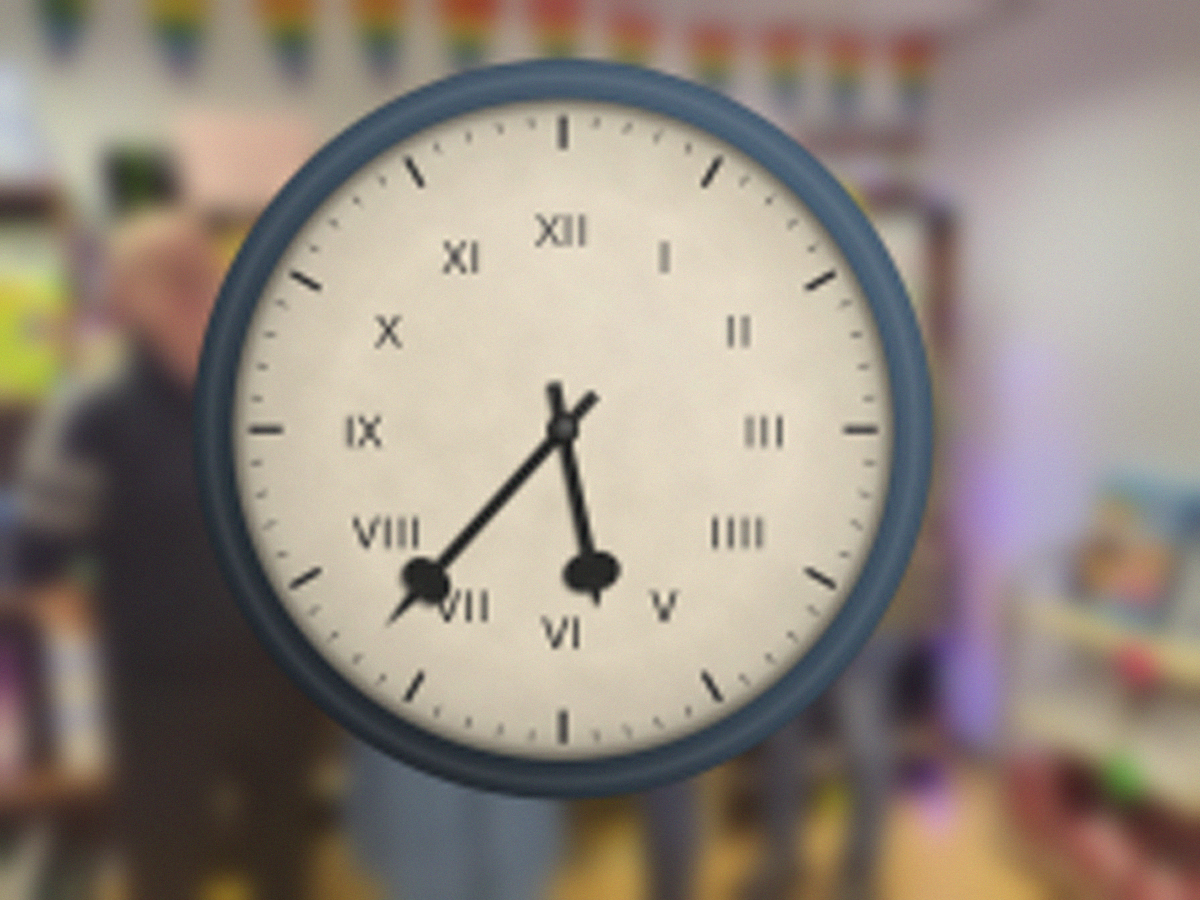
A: 5 h 37 min
